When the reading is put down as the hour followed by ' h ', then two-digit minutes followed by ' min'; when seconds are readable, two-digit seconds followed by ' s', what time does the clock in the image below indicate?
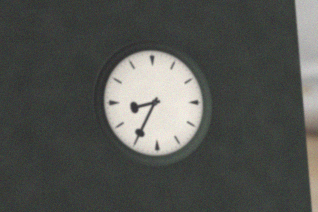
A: 8 h 35 min
